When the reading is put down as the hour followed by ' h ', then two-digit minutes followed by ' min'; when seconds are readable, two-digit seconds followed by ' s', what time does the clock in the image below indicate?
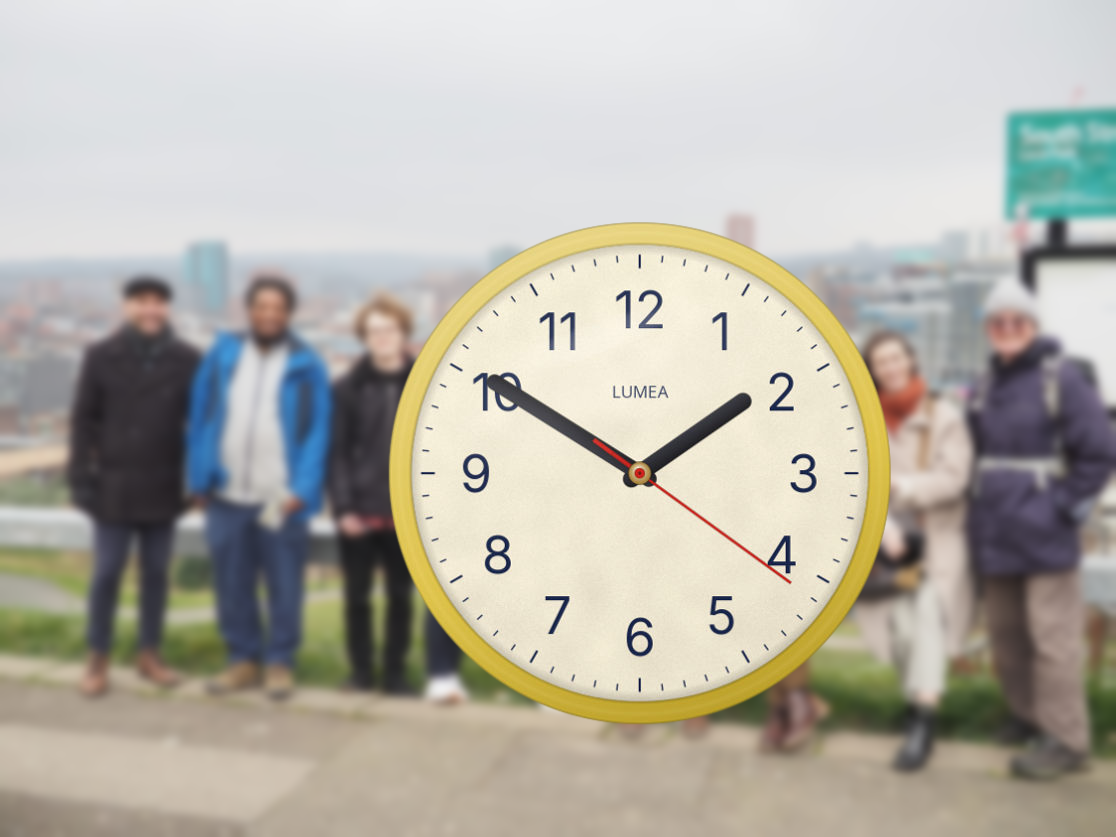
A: 1 h 50 min 21 s
